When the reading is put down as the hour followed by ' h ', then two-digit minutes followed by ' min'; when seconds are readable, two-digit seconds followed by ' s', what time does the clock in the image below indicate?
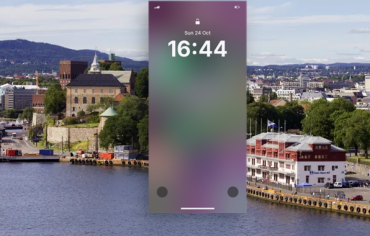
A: 16 h 44 min
